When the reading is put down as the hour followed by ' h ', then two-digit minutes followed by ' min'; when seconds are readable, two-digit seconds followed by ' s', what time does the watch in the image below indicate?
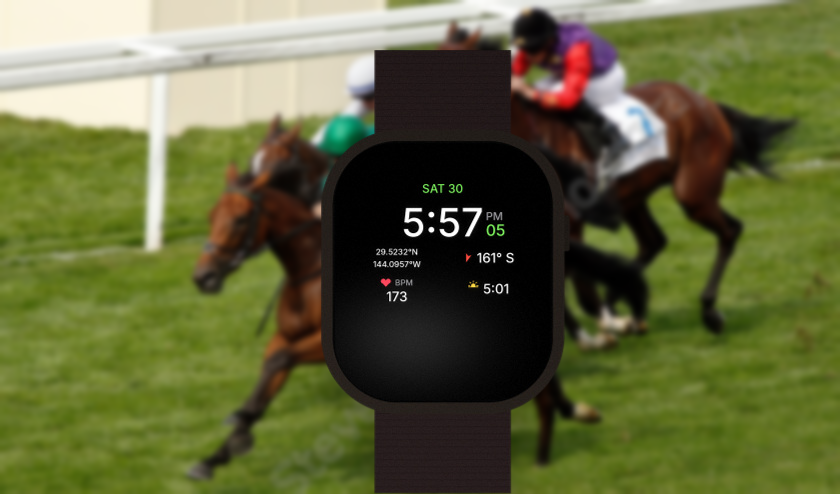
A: 5 h 57 min 05 s
